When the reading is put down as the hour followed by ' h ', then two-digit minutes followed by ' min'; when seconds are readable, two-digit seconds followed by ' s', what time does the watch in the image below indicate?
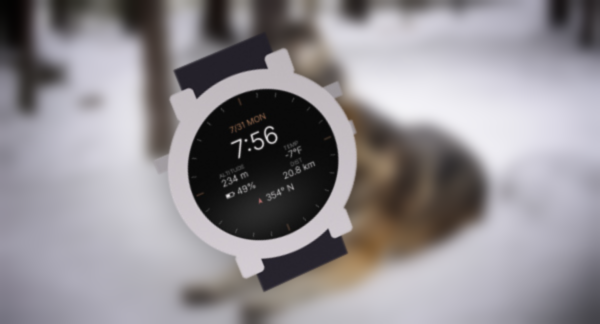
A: 7 h 56 min
